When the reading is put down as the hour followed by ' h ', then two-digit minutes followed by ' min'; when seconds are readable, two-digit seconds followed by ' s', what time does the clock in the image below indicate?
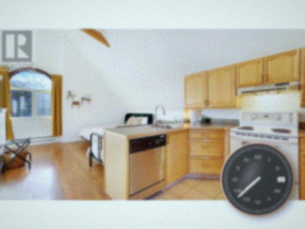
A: 7 h 38 min
